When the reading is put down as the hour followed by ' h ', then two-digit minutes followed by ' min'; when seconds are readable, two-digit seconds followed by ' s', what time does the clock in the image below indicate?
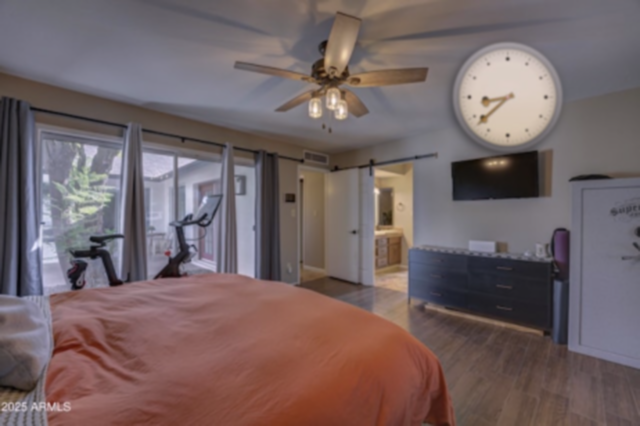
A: 8 h 38 min
